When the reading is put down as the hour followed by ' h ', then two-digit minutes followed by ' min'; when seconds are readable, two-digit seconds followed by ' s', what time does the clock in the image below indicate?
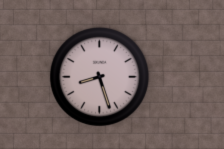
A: 8 h 27 min
